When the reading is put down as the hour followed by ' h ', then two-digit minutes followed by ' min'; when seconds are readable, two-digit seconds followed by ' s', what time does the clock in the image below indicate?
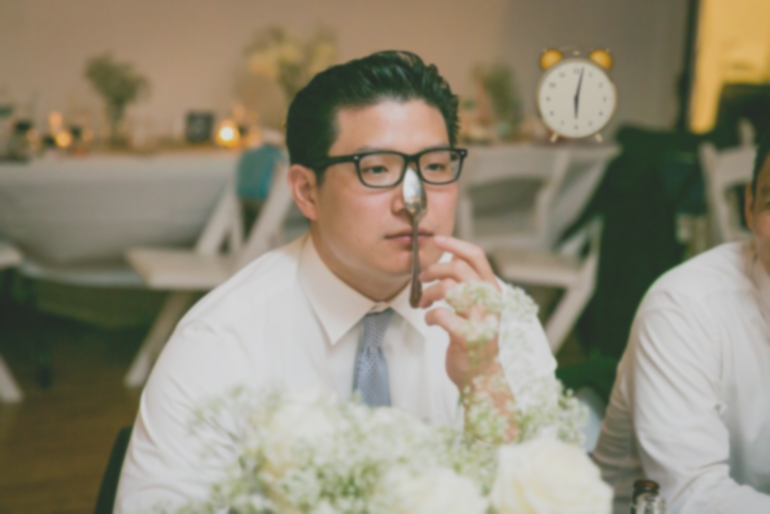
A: 6 h 02 min
